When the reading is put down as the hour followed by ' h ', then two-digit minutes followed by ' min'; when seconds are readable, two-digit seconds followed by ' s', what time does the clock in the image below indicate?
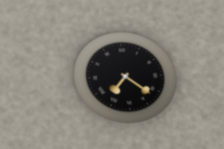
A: 7 h 22 min
